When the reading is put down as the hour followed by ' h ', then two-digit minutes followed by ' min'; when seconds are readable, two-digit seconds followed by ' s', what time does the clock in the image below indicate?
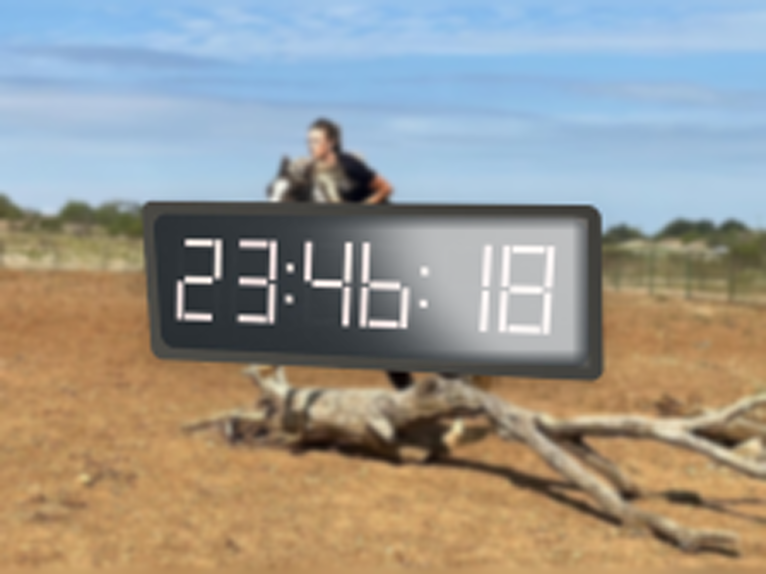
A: 23 h 46 min 18 s
